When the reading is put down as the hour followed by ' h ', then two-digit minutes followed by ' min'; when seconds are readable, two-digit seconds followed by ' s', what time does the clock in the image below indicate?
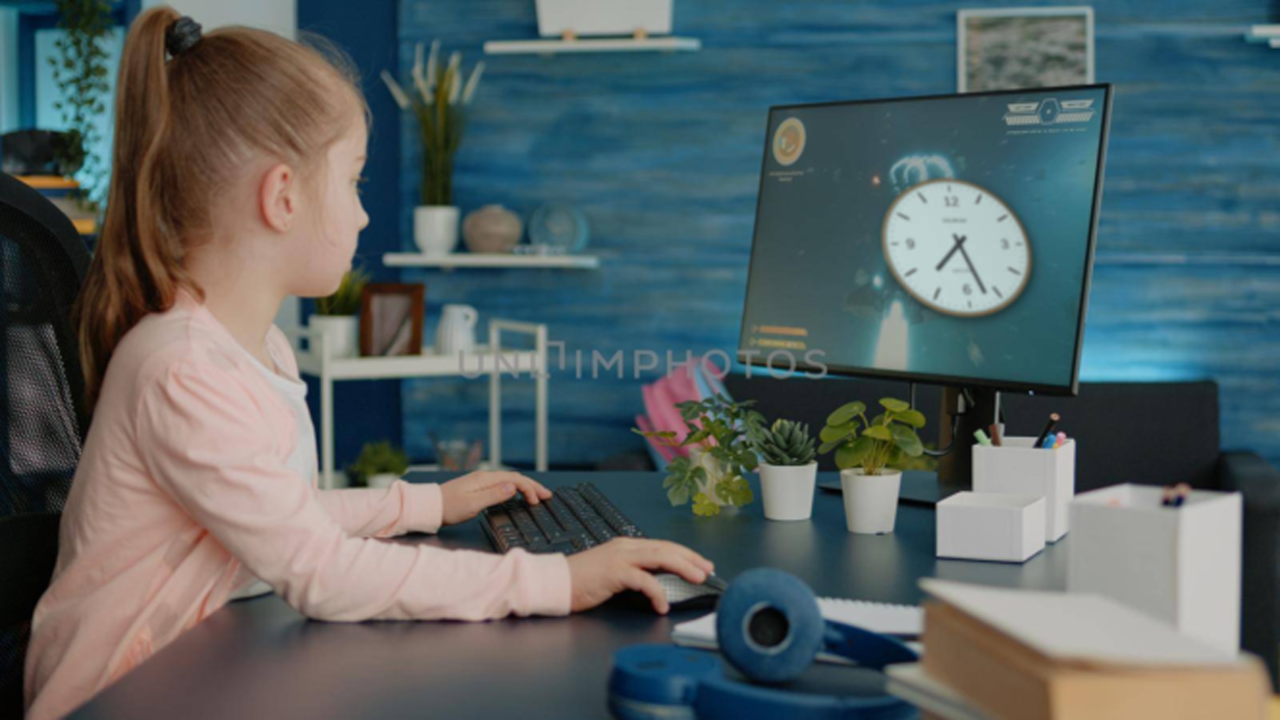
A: 7 h 27 min
